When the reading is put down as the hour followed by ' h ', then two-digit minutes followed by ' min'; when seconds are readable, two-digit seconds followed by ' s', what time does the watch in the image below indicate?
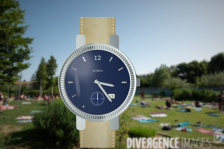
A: 3 h 24 min
